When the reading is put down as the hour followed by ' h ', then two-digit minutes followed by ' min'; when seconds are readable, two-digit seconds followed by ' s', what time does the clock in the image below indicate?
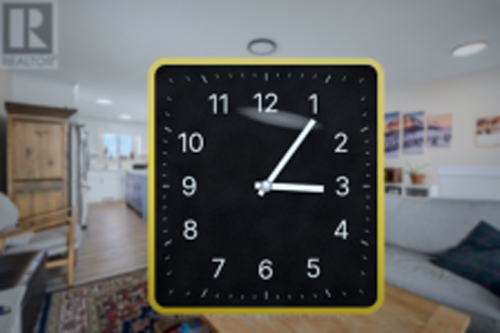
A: 3 h 06 min
